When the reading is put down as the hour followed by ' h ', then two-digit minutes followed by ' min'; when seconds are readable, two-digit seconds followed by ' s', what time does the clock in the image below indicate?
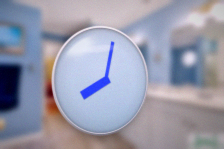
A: 8 h 02 min
